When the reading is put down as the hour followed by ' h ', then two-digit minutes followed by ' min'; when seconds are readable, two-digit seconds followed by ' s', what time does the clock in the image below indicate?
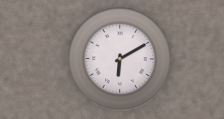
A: 6 h 10 min
